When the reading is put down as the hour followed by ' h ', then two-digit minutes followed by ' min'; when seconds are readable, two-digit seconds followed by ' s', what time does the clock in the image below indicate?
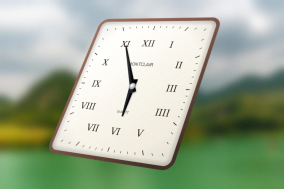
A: 5 h 55 min
